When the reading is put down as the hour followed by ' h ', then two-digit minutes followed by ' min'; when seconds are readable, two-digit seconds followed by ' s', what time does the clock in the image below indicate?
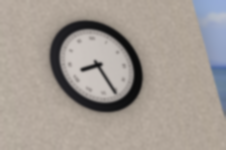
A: 8 h 26 min
